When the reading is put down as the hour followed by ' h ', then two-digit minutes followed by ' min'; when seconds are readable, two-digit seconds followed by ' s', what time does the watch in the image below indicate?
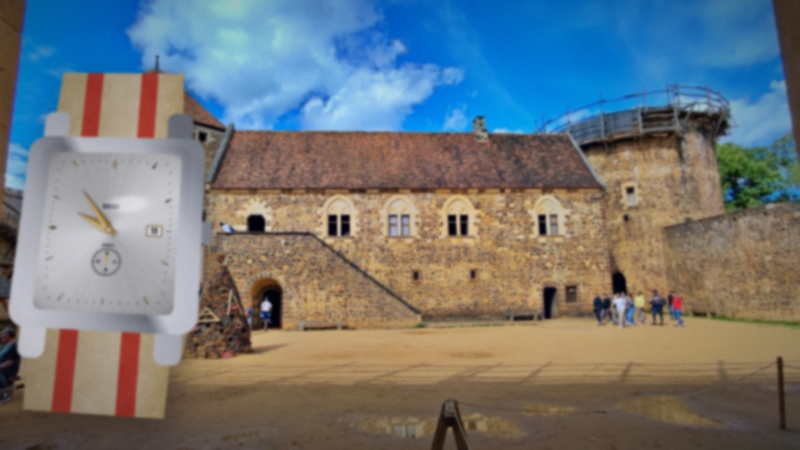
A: 9 h 54 min
